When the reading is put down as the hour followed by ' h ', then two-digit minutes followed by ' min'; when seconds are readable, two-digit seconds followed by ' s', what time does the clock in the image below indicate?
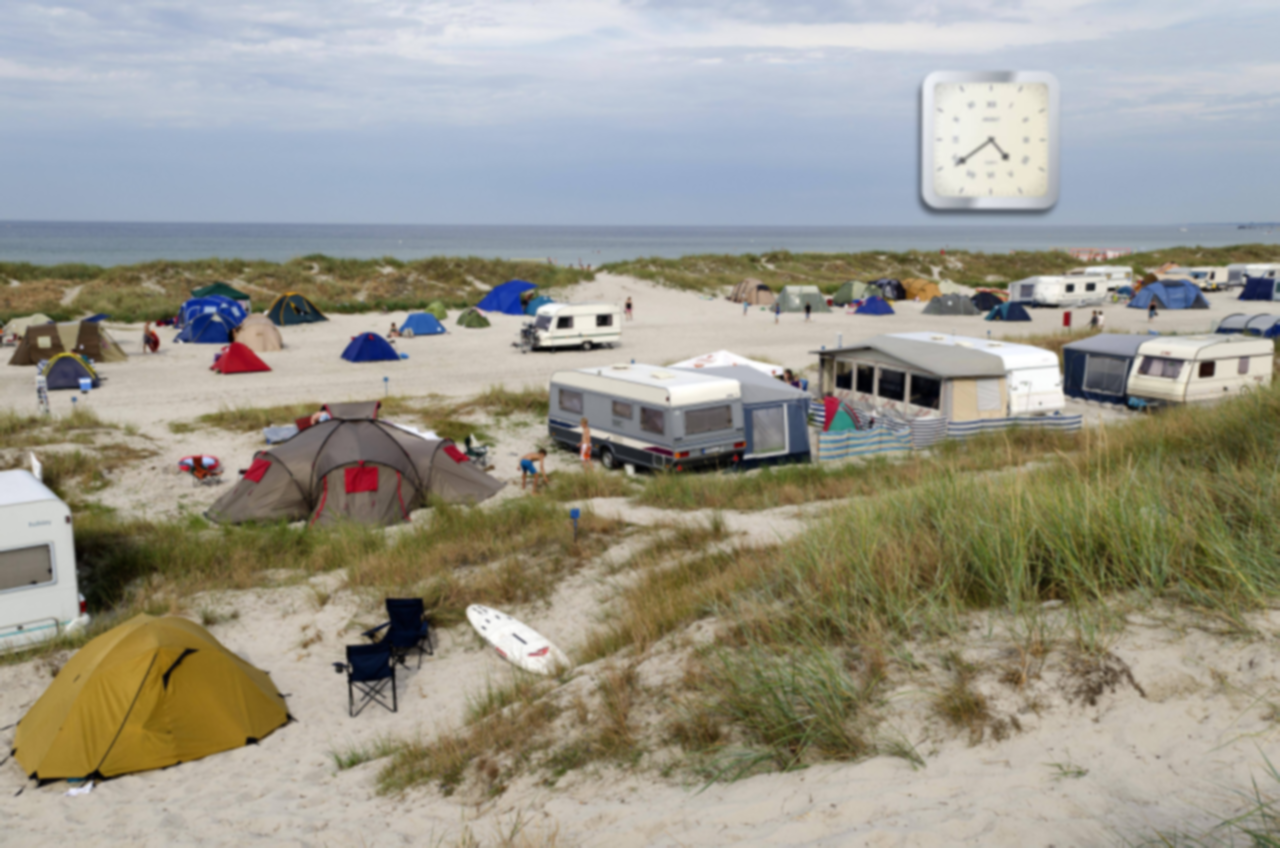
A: 4 h 39 min
